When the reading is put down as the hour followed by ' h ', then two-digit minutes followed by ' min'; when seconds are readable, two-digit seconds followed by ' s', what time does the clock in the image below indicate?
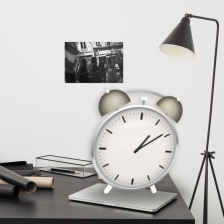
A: 1 h 09 min
